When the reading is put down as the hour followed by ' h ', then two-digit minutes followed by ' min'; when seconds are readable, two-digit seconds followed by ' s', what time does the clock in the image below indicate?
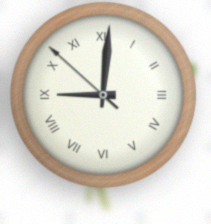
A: 9 h 00 min 52 s
